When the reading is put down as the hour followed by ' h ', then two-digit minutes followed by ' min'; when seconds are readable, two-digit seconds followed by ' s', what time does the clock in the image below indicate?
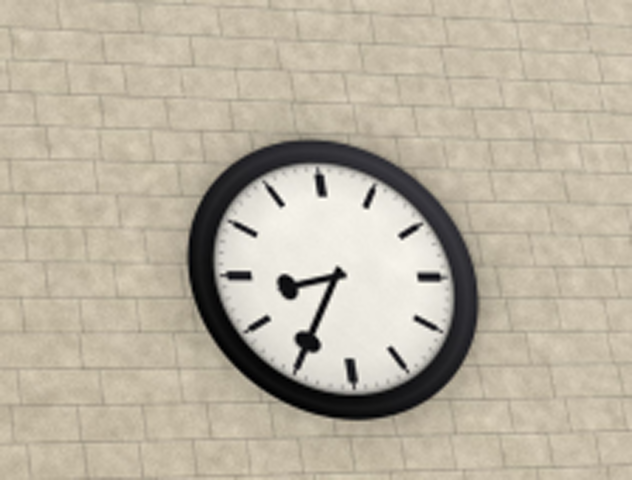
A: 8 h 35 min
